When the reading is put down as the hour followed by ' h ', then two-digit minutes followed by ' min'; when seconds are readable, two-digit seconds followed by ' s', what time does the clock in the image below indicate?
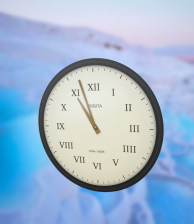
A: 10 h 57 min
